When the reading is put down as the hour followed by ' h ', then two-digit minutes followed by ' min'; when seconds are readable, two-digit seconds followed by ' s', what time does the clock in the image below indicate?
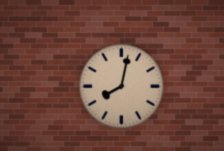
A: 8 h 02 min
